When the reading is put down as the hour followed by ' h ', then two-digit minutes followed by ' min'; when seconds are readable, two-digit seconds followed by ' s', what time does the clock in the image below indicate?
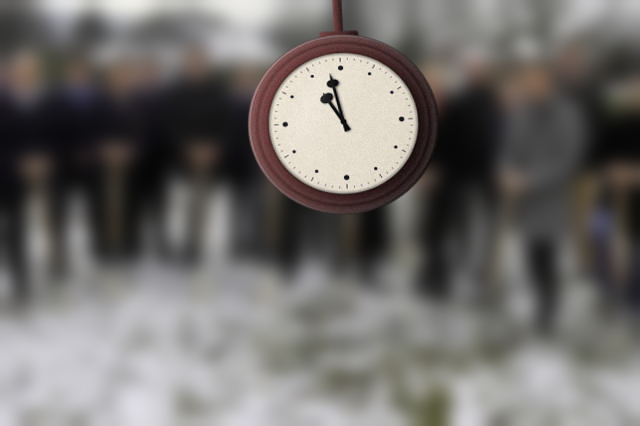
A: 10 h 58 min
